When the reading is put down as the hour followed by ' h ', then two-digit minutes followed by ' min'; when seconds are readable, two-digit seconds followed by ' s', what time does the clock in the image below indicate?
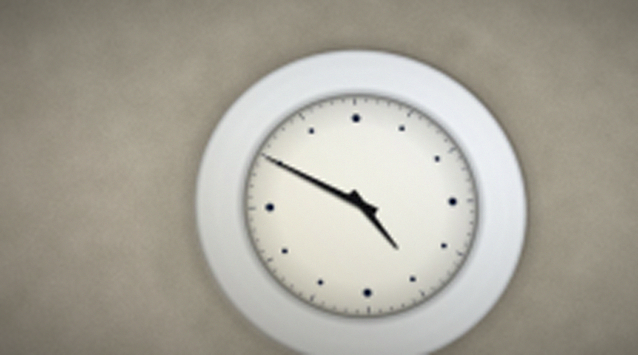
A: 4 h 50 min
